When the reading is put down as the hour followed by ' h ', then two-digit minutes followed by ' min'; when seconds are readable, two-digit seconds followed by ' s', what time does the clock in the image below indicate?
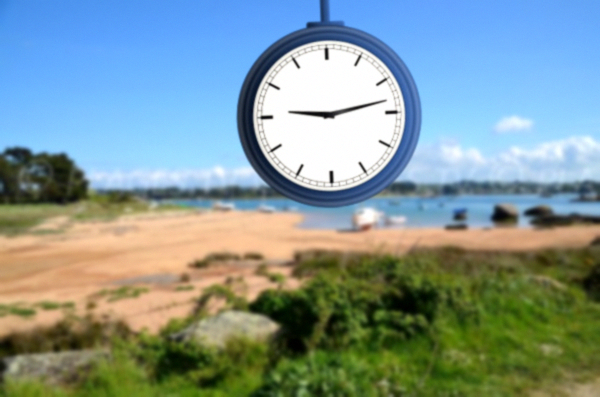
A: 9 h 13 min
